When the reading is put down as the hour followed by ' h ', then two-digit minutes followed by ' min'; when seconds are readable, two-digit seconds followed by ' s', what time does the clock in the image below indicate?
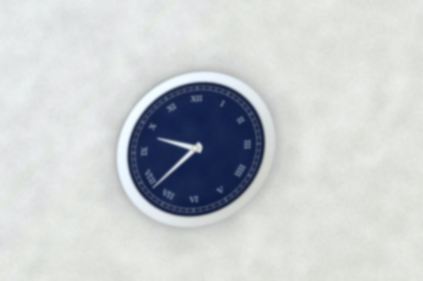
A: 9 h 38 min
